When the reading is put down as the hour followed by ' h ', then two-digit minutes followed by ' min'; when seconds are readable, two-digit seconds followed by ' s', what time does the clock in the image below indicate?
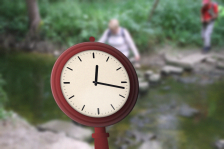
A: 12 h 17 min
